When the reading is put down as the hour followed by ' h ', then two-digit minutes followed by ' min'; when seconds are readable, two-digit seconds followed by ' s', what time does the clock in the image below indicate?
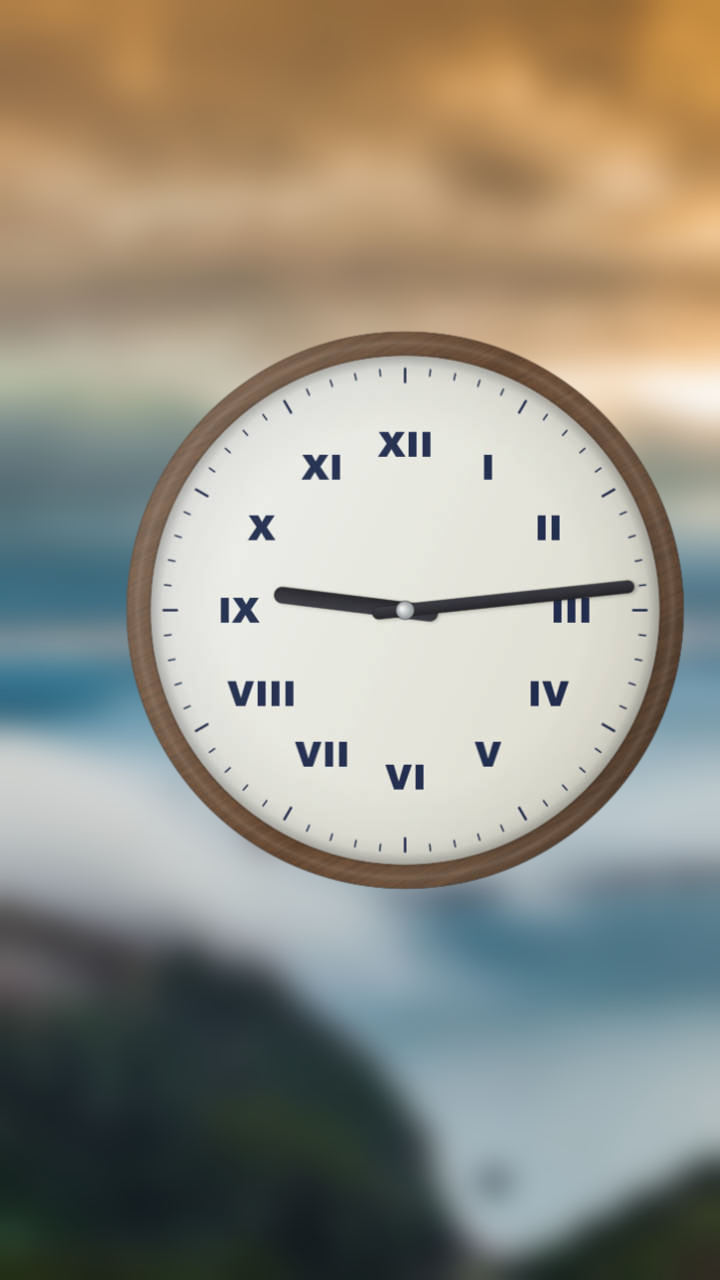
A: 9 h 14 min
